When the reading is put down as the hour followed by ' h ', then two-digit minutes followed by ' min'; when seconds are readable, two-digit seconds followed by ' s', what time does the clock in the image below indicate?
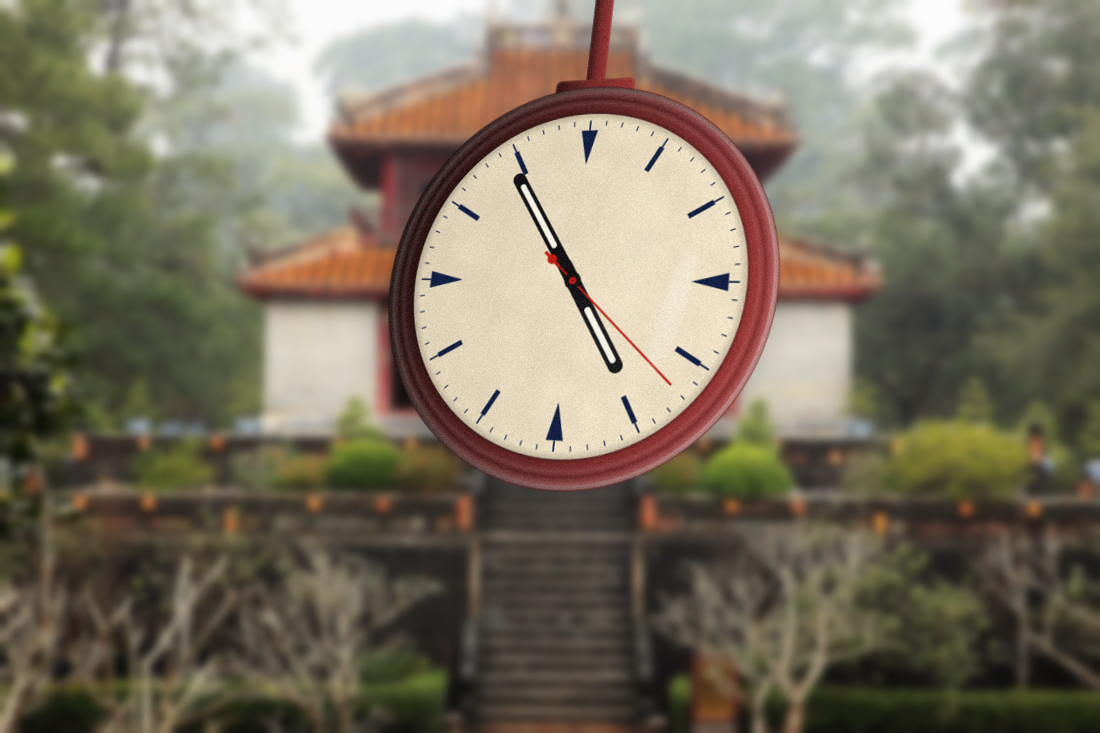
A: 4 h 54 min 22 s
